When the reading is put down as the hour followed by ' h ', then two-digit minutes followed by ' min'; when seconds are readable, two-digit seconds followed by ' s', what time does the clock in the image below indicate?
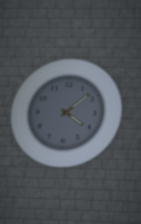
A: 4 h 08 min
